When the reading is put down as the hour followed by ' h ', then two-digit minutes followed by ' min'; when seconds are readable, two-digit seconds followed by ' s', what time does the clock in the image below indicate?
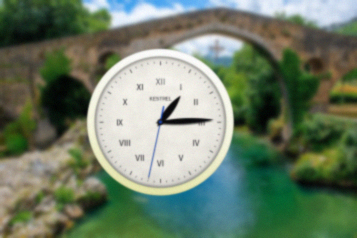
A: 1 h 14 min 32 s
